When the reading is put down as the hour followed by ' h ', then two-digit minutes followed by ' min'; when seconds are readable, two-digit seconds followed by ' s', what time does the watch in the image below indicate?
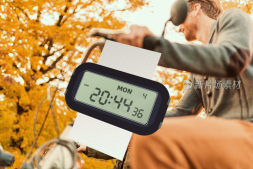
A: 20 h 44 min 36 s
